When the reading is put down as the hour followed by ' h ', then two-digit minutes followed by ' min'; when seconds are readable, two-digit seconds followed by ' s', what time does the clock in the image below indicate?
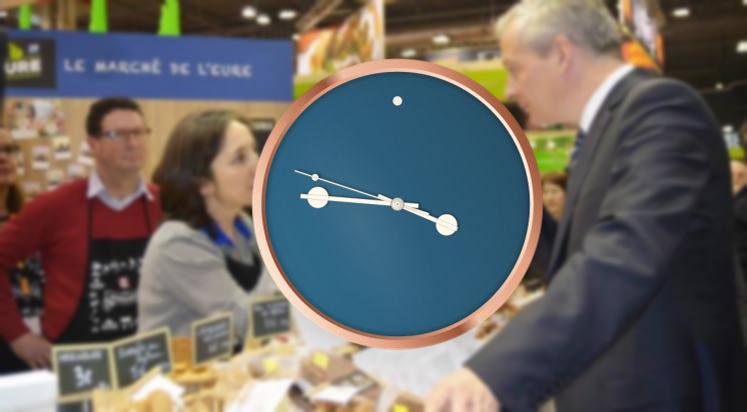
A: 3 h 45 min 48 s
